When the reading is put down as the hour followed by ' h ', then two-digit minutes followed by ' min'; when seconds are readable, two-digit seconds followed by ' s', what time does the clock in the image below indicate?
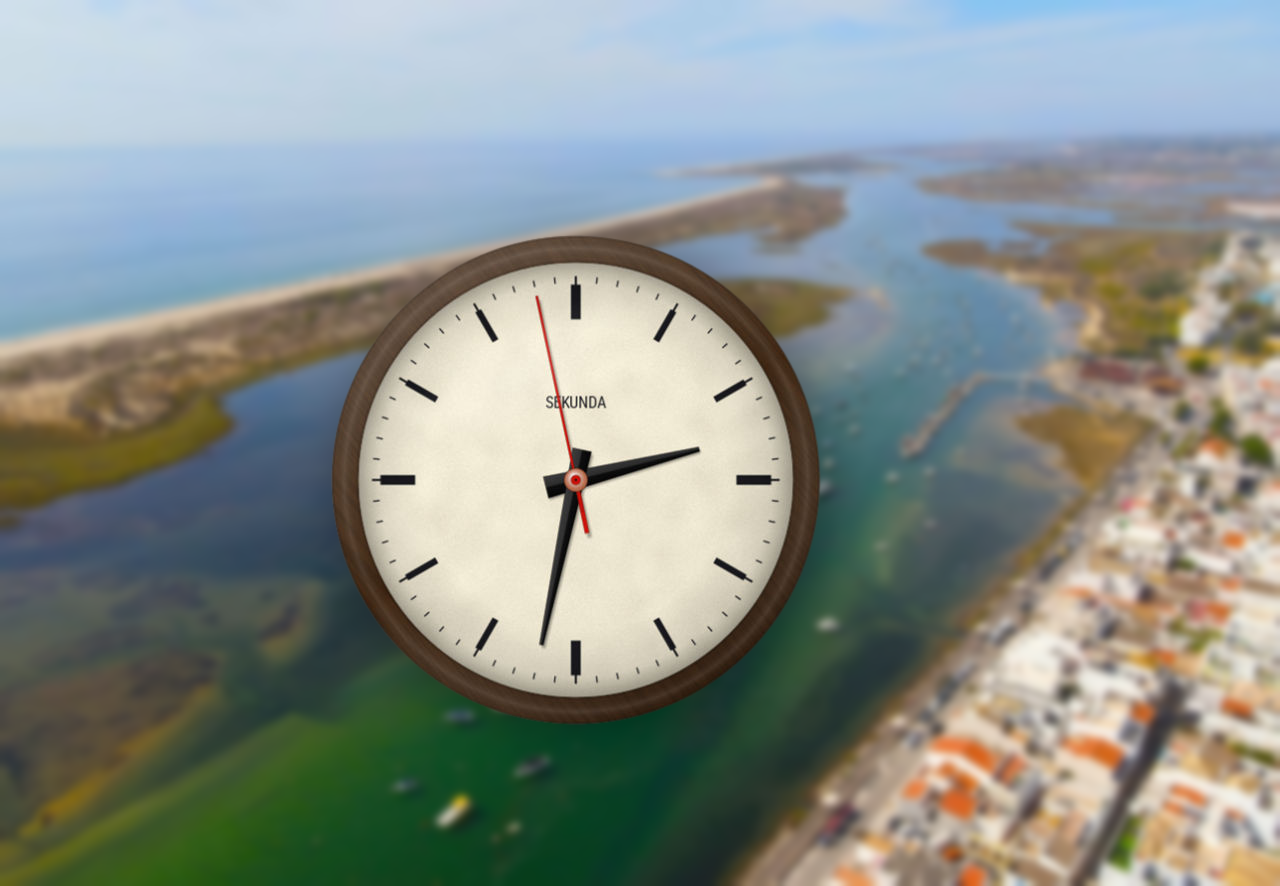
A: 2 h 31 min 58 s
